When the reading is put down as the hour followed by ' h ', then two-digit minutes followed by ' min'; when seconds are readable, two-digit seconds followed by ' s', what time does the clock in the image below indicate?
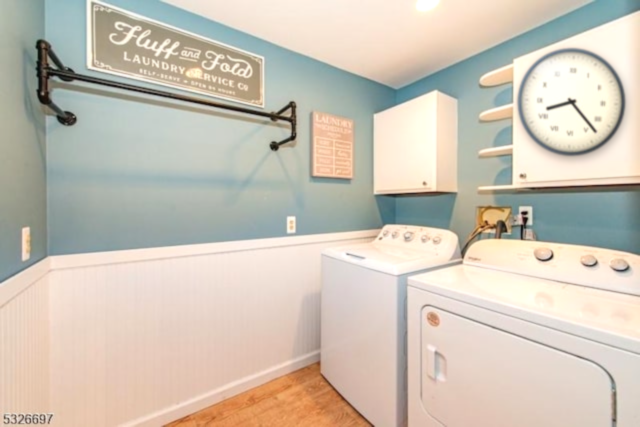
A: 8 h 23 min
